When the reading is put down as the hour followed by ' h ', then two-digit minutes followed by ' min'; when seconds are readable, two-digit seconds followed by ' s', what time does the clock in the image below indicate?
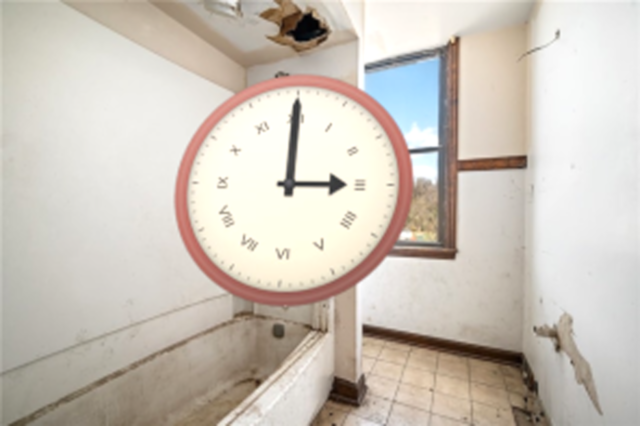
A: 3 h 00 min
